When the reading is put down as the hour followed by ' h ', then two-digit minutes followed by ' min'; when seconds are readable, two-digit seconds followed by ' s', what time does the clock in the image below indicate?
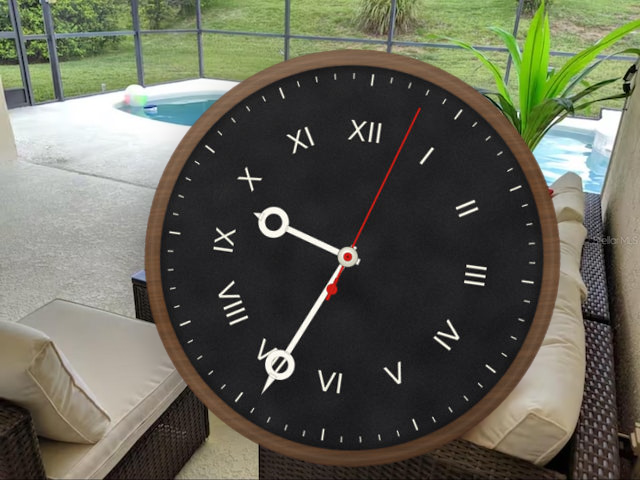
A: 9 h 34 min 03 s
